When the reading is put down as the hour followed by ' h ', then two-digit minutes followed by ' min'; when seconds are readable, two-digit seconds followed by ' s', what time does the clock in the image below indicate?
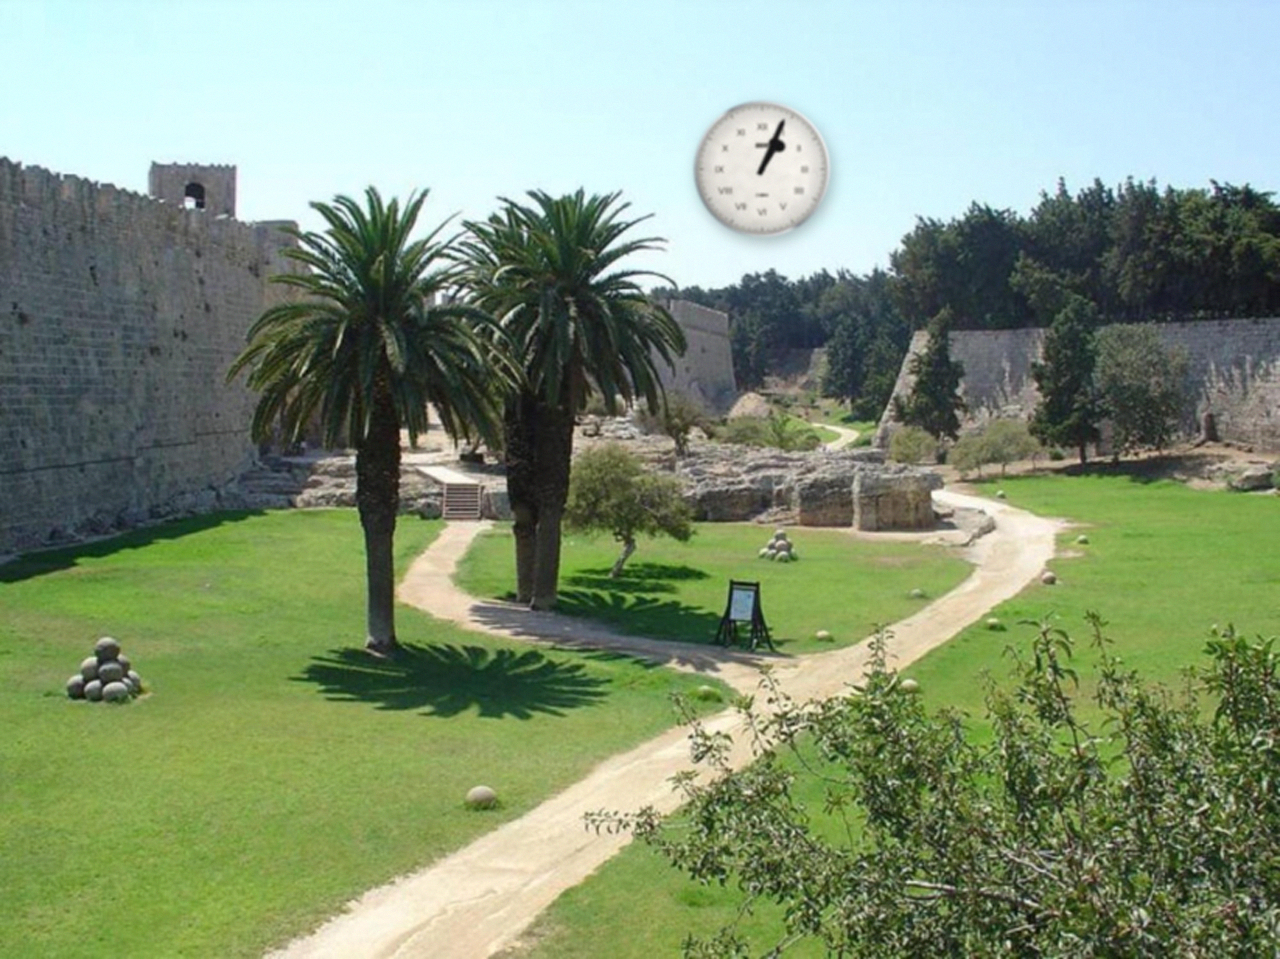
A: 1 h 04 min
